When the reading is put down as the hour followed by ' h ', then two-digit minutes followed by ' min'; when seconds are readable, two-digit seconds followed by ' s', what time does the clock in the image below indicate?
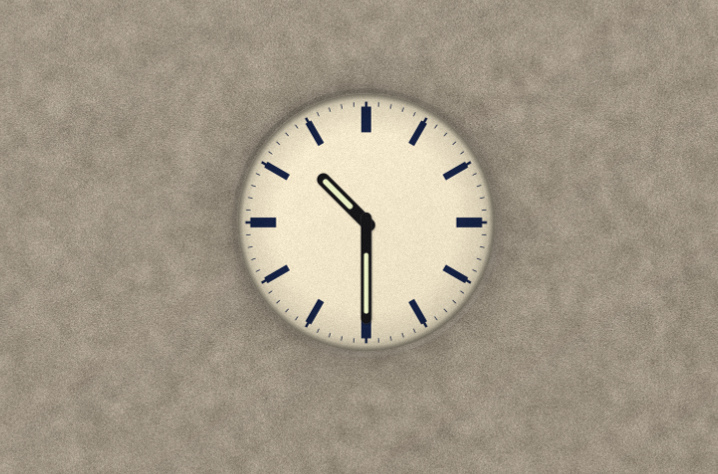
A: 10 h 30 min
